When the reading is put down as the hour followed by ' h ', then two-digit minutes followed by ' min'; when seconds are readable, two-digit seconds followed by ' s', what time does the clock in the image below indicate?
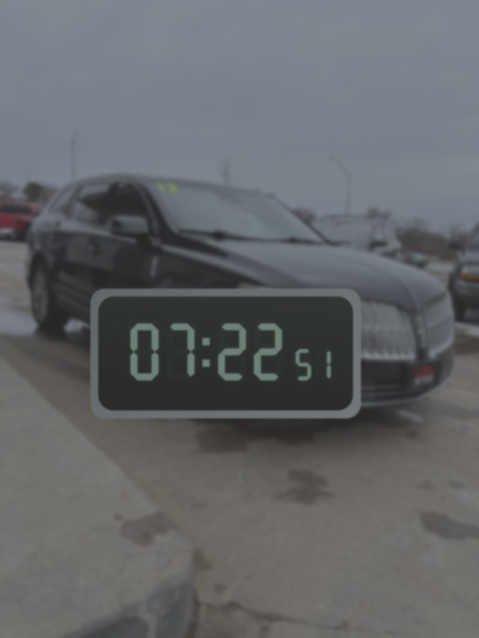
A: 7 h 22 min 51 s
